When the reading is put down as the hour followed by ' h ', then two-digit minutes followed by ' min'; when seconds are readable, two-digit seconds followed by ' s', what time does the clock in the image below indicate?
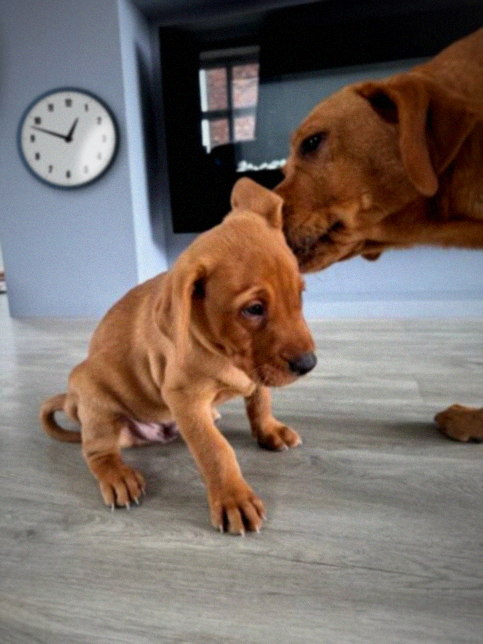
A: 12 h 48 min
